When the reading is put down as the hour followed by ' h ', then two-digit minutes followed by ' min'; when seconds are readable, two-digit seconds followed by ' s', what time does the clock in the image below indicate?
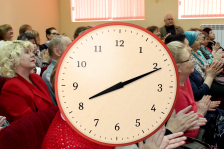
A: 8 h 11 min
